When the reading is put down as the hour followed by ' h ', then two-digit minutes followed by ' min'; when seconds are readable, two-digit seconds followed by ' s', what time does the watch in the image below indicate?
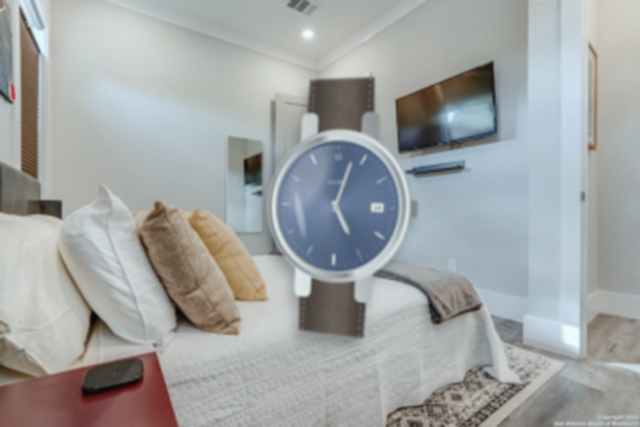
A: 5 h 03 min
